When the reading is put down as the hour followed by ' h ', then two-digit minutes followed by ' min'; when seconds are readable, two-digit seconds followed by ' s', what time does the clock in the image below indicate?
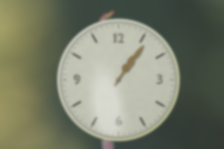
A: 1 h 06 min
